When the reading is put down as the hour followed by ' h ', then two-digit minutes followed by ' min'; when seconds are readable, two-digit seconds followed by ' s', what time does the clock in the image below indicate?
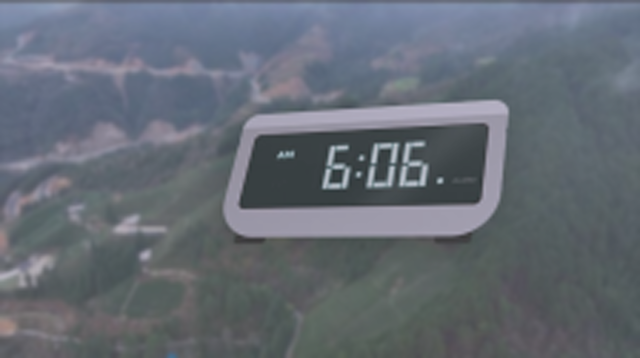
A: 6 h 06 min
